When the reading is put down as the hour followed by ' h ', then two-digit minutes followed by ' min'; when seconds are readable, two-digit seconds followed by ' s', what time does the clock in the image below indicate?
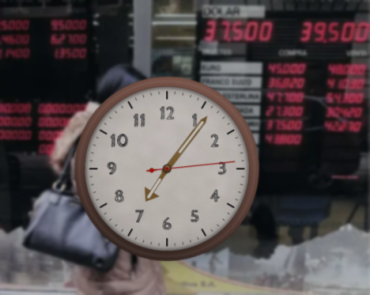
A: 7 h 06 min 14 s
